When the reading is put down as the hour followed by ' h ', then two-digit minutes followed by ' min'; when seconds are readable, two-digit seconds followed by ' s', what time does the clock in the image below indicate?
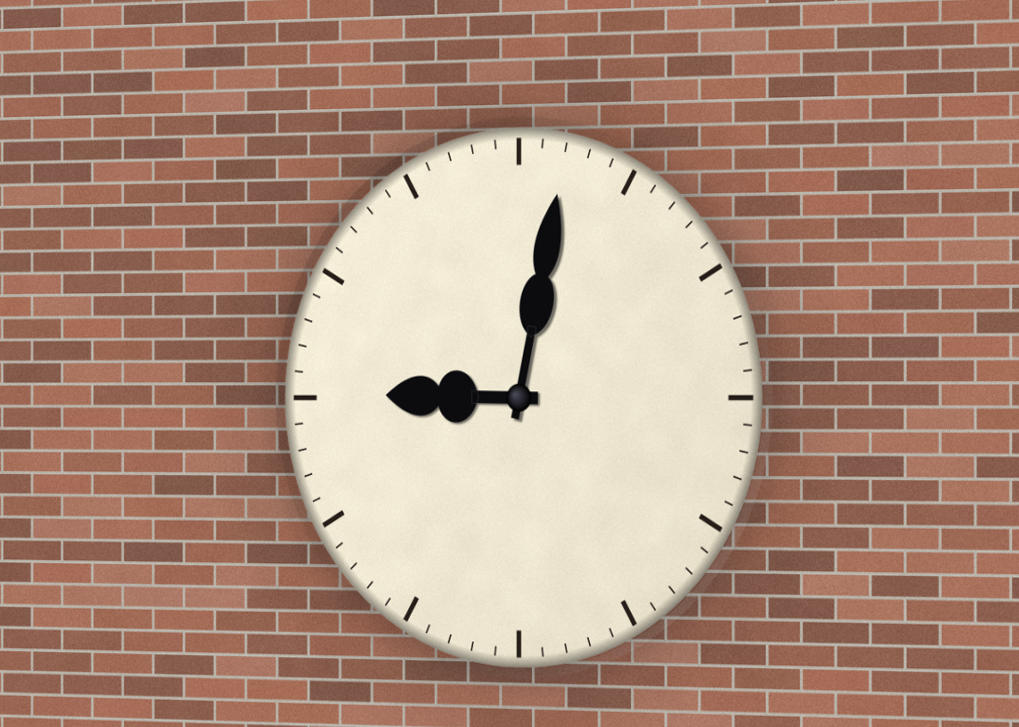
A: 9 h 02 min
